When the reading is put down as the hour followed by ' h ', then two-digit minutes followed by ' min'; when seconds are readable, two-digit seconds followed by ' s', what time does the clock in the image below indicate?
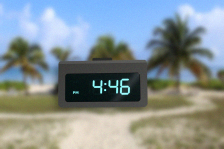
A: 4 h 46 min
